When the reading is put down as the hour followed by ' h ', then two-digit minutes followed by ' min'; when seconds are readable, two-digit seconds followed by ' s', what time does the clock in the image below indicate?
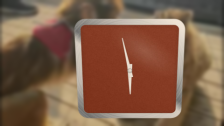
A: 5 h 58 min
